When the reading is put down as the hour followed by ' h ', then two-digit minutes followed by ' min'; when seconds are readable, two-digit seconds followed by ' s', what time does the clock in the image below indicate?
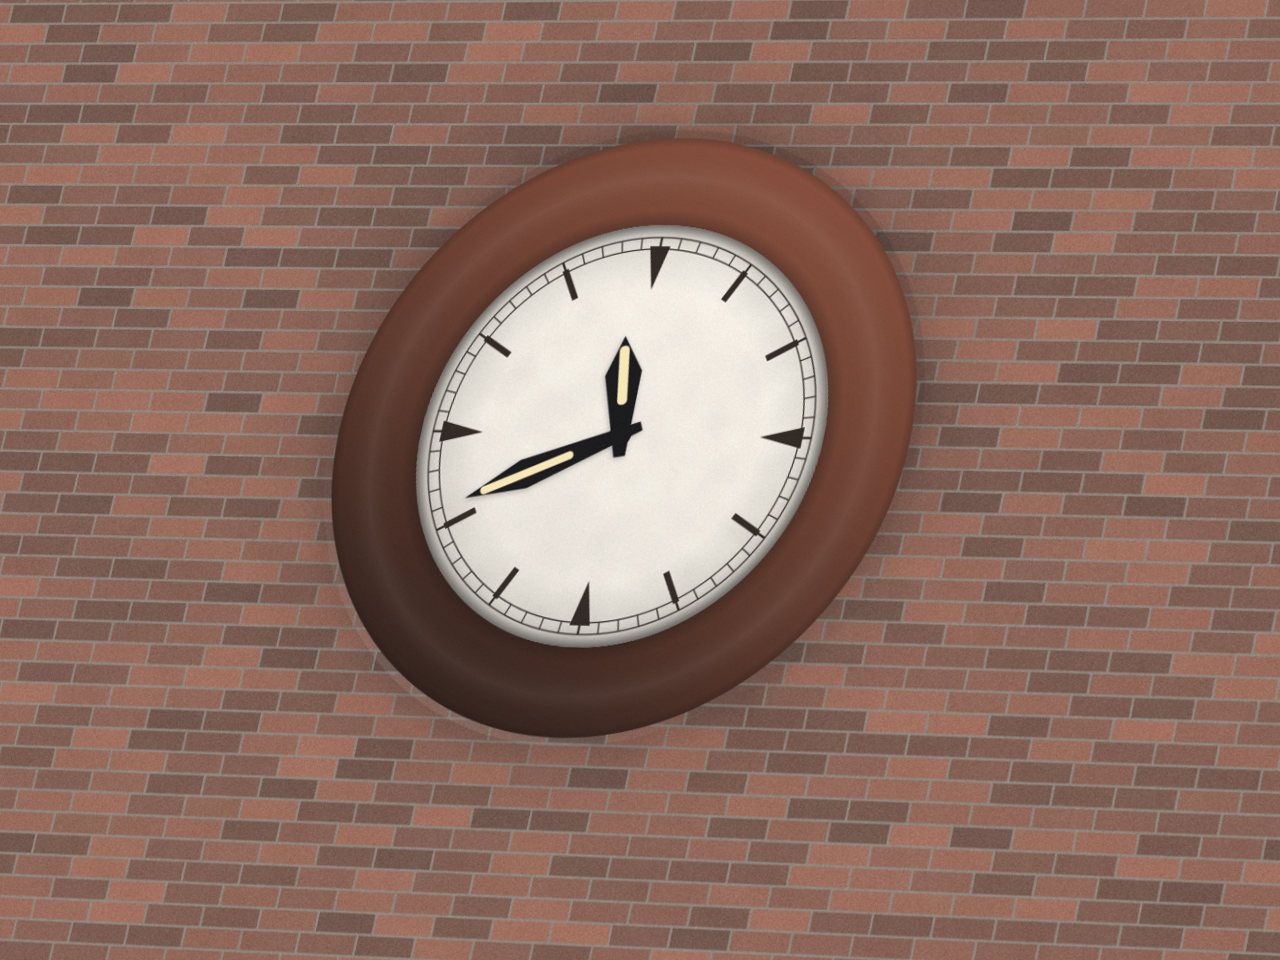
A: 11 h 41 min
